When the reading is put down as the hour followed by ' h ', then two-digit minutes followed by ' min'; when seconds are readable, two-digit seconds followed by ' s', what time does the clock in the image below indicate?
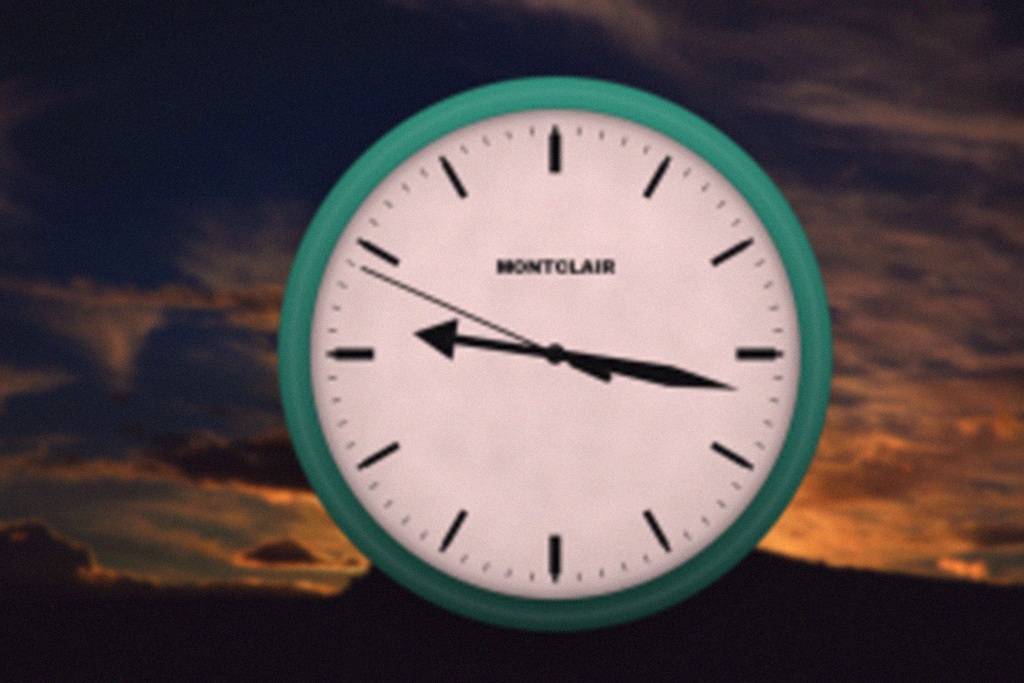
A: 9 h 16 min 49 s
